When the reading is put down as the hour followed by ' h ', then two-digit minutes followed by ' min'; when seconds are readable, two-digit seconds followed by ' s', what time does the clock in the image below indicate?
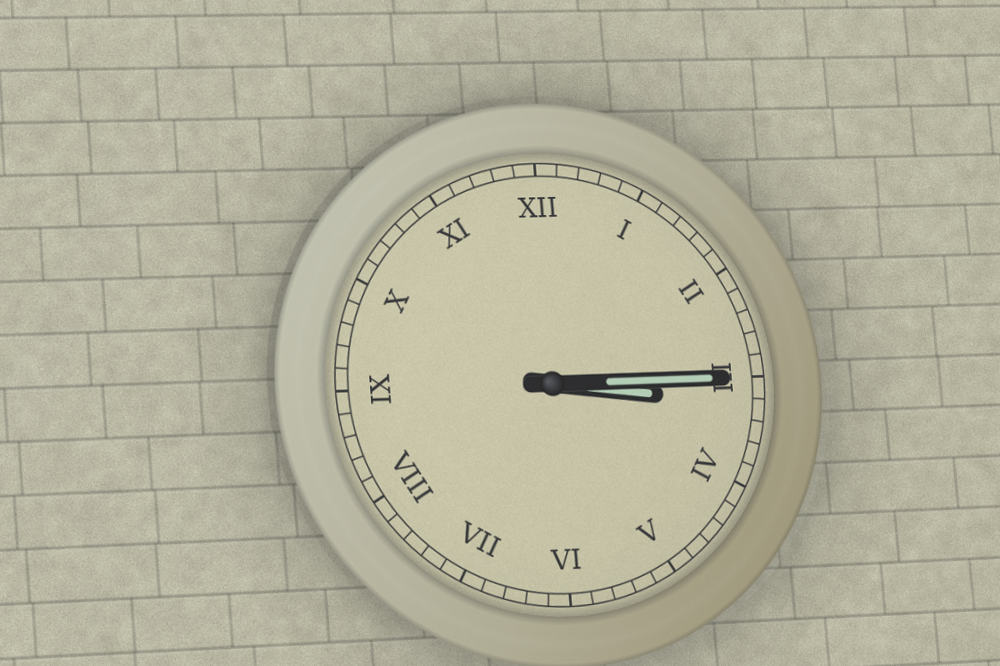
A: 3 h 15 min
